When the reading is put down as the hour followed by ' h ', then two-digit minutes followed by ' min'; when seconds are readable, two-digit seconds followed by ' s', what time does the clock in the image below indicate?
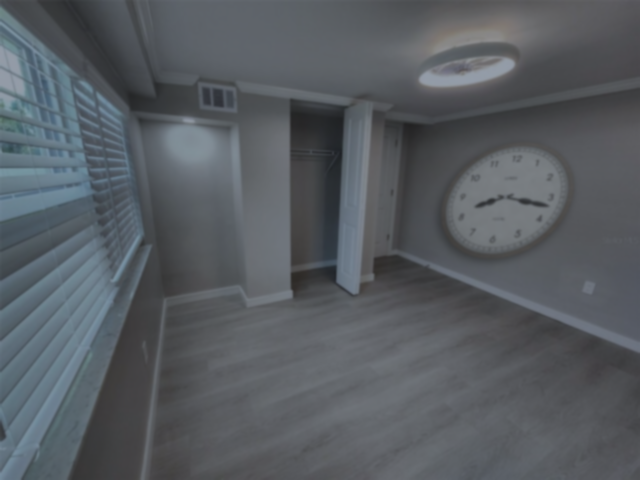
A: 8 h 17 min
